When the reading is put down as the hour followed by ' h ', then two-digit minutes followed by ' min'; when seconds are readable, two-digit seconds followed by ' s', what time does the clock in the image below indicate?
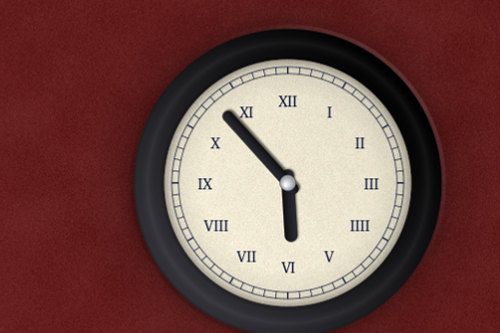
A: 5 h 53 min
